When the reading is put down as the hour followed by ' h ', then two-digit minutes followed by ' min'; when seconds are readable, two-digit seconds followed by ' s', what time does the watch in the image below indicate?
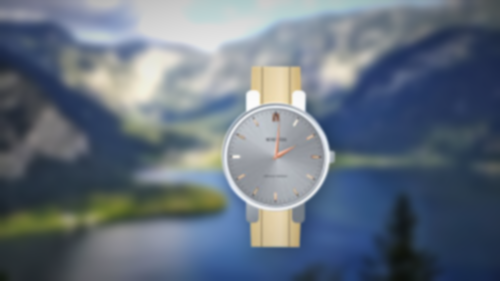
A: 2 h 01 min
